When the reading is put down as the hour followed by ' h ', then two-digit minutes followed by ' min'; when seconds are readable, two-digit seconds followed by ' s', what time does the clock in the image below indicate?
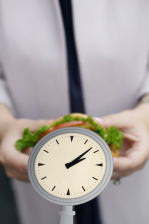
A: 2 h 08 min
